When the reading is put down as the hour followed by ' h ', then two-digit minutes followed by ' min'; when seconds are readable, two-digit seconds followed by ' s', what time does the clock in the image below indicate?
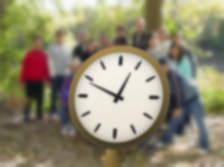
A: 12 h 49 min
